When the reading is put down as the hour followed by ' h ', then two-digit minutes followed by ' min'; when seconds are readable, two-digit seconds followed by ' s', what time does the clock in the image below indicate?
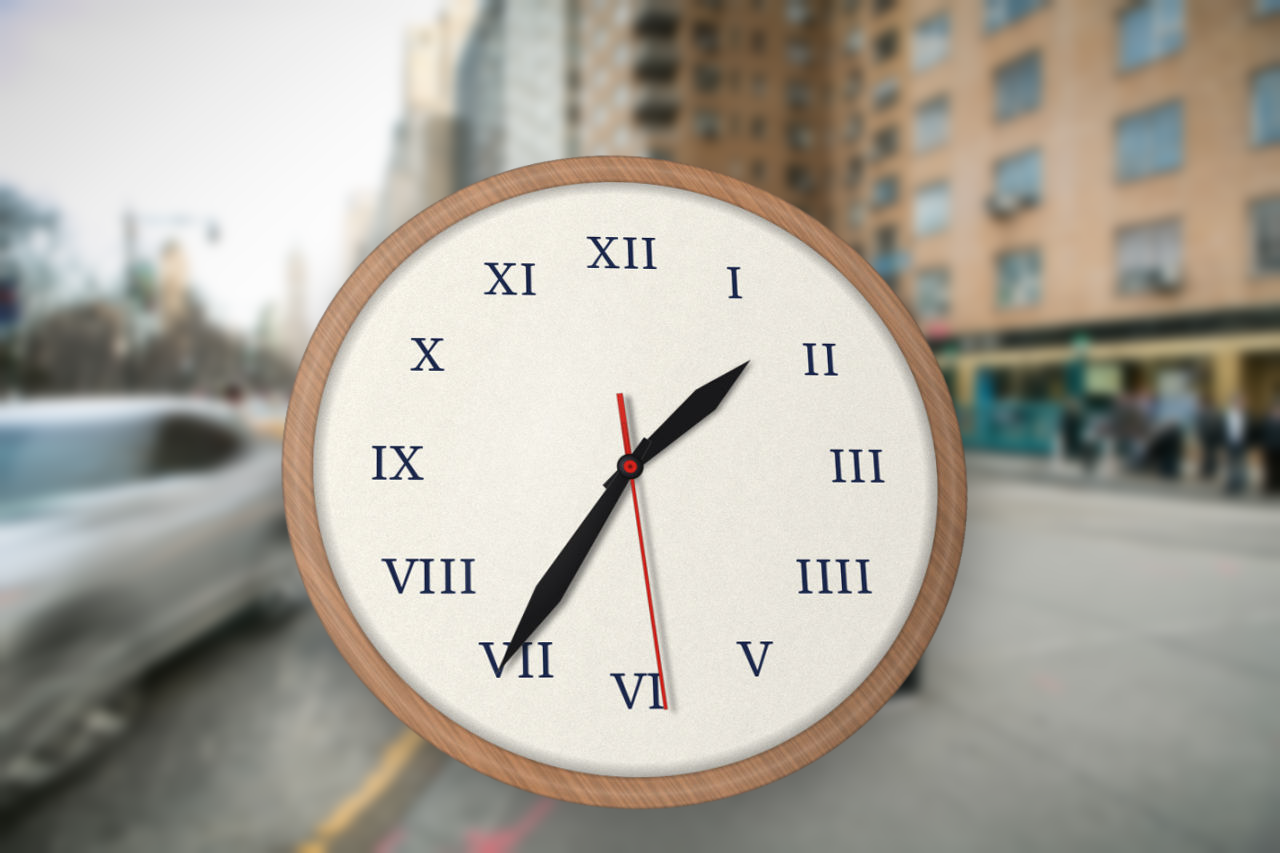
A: 1 h 35 min 29 s
